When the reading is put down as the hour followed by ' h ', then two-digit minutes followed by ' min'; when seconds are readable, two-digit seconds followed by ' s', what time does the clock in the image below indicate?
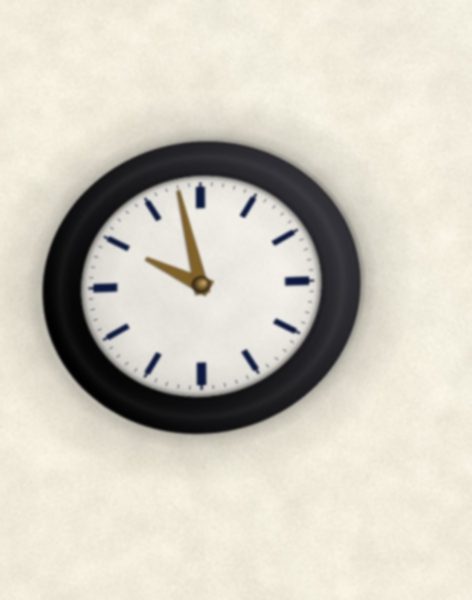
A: 9 h 58 min
